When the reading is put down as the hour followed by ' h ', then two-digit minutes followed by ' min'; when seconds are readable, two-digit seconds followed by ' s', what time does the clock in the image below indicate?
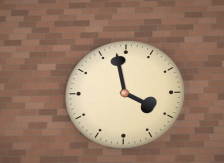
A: 3 h 58 min
